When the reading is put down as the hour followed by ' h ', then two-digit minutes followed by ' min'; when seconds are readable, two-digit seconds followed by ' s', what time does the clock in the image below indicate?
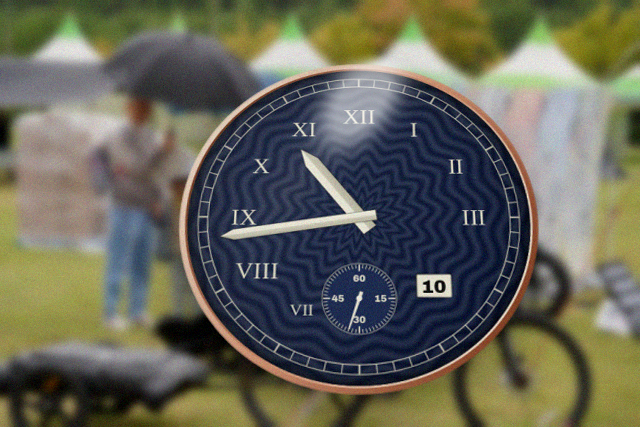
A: 10 h 43 min 33 s
